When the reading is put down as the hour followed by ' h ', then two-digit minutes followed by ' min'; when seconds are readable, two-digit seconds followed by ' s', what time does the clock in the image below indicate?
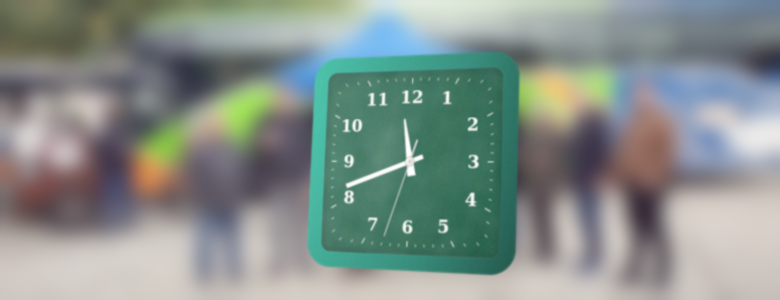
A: 11 h 41 min 33 s
